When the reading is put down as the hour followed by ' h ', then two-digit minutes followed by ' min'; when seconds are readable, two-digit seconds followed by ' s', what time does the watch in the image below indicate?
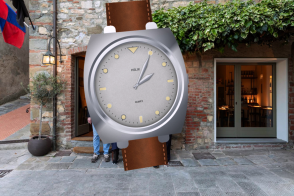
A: 2 h 05 min
